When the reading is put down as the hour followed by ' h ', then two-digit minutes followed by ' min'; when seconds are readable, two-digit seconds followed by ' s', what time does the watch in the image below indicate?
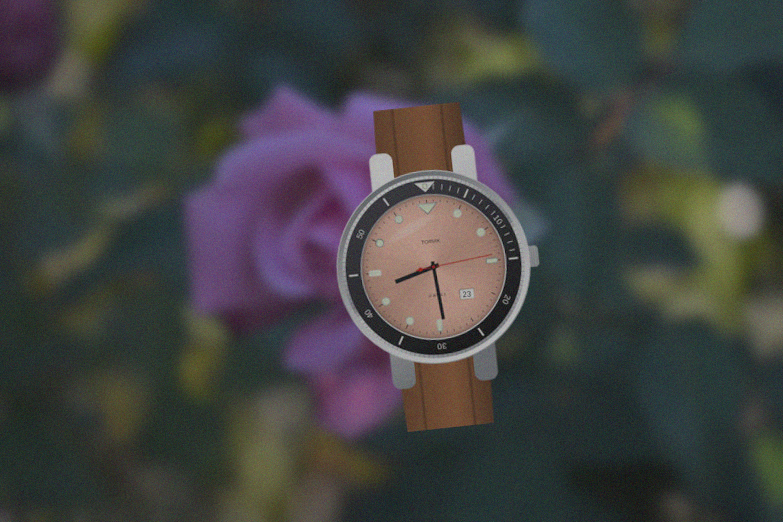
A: 8 h 29 min 14 s
